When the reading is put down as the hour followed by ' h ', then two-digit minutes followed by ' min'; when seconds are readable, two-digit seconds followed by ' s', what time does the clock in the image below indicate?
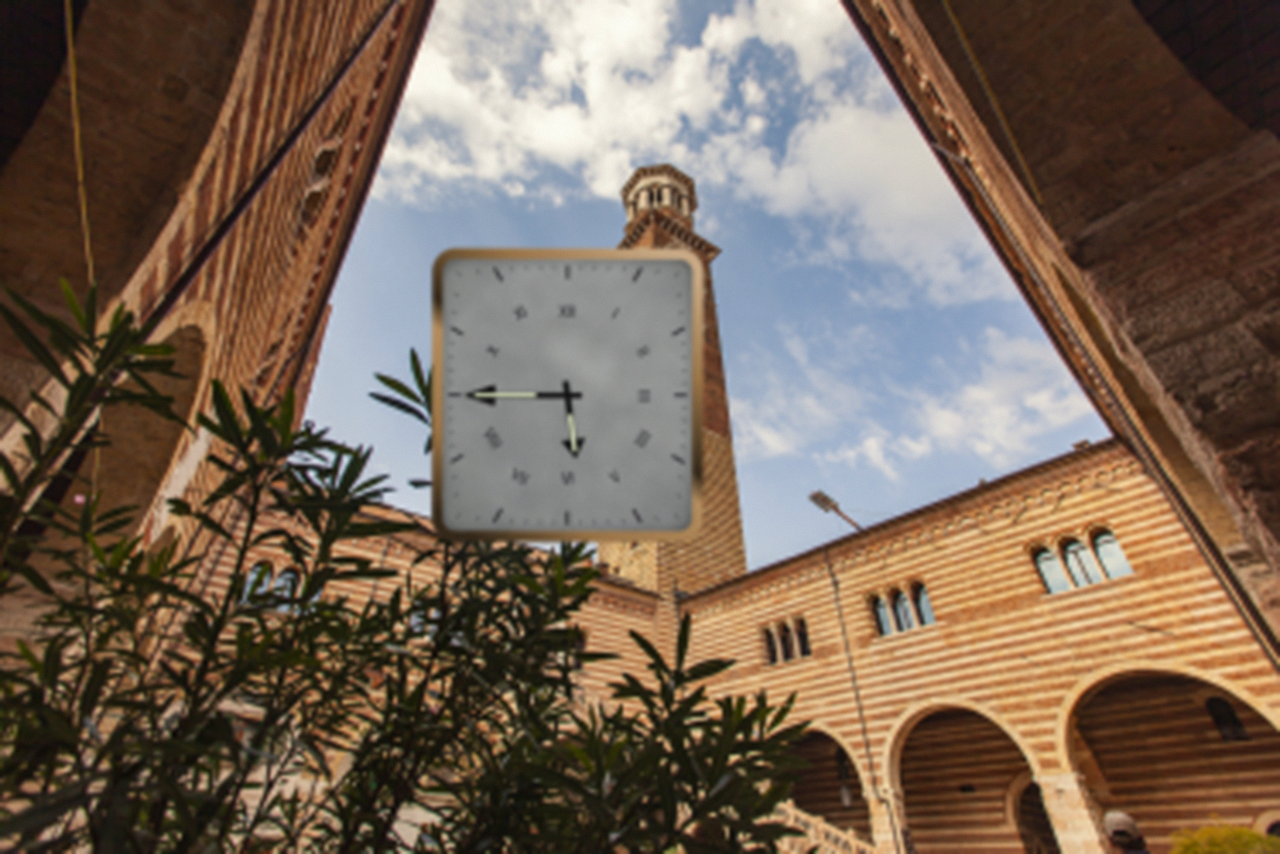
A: 5 h 45 min
